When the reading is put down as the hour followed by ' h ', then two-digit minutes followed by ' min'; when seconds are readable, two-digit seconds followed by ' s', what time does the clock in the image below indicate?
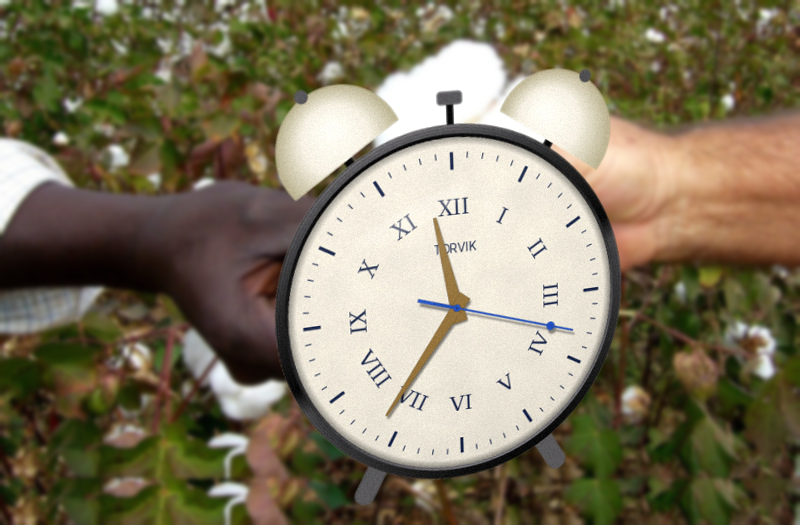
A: 11 h 36 min 18 s
